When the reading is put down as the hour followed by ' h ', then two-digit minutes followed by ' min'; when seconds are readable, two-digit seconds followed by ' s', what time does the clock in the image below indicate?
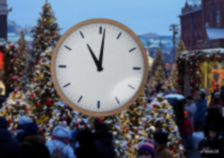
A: 11 h 01 min
